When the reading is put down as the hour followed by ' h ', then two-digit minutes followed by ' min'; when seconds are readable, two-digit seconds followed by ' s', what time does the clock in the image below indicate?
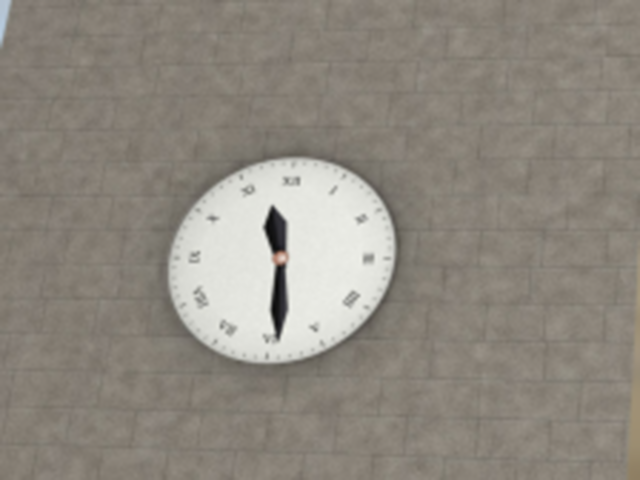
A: 11 h 29 min
